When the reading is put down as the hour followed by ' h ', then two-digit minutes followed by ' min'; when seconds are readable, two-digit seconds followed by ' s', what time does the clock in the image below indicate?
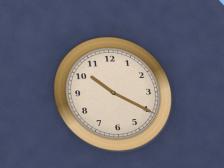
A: 10 h 20 min
